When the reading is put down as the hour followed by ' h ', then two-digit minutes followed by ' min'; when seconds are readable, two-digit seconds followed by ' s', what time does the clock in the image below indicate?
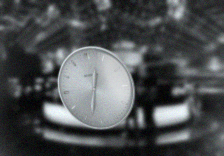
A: 12 h 33 min
